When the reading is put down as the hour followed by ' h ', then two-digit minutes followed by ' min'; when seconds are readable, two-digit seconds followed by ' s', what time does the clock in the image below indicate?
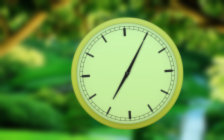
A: 7 h 05 min
